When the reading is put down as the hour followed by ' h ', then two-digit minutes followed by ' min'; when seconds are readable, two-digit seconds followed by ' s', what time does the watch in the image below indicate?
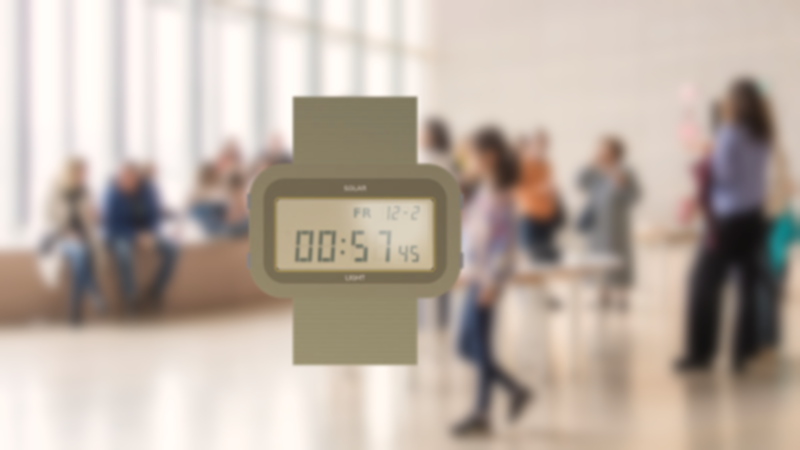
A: 0 h 57 min 45 s
